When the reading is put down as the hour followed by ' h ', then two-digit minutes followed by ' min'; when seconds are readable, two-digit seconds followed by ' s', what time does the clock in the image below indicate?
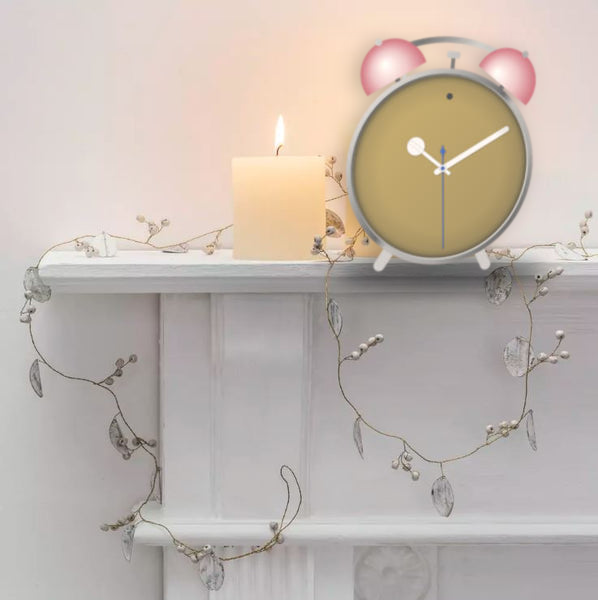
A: 10 h 09 min 29 s
